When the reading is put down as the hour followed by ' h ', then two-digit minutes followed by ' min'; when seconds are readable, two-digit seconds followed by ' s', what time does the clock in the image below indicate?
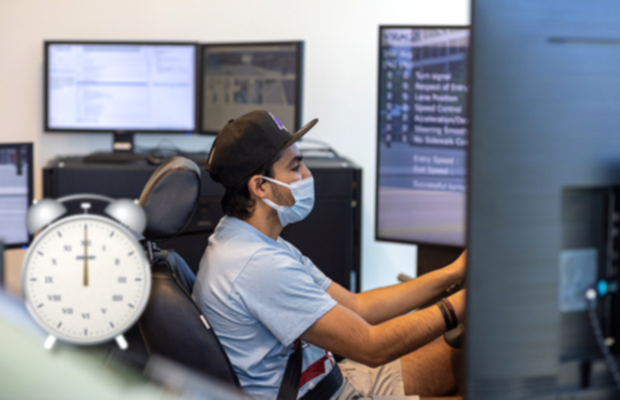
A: 12 h 00 min
